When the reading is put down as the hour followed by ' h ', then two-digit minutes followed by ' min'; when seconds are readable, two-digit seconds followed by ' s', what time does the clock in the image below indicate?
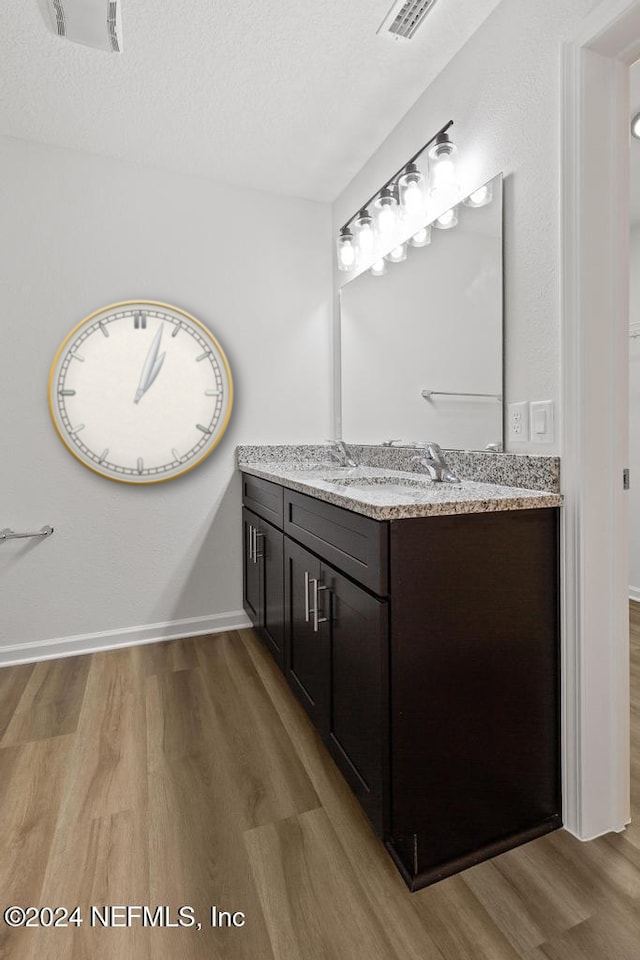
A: 1 h 03 min
